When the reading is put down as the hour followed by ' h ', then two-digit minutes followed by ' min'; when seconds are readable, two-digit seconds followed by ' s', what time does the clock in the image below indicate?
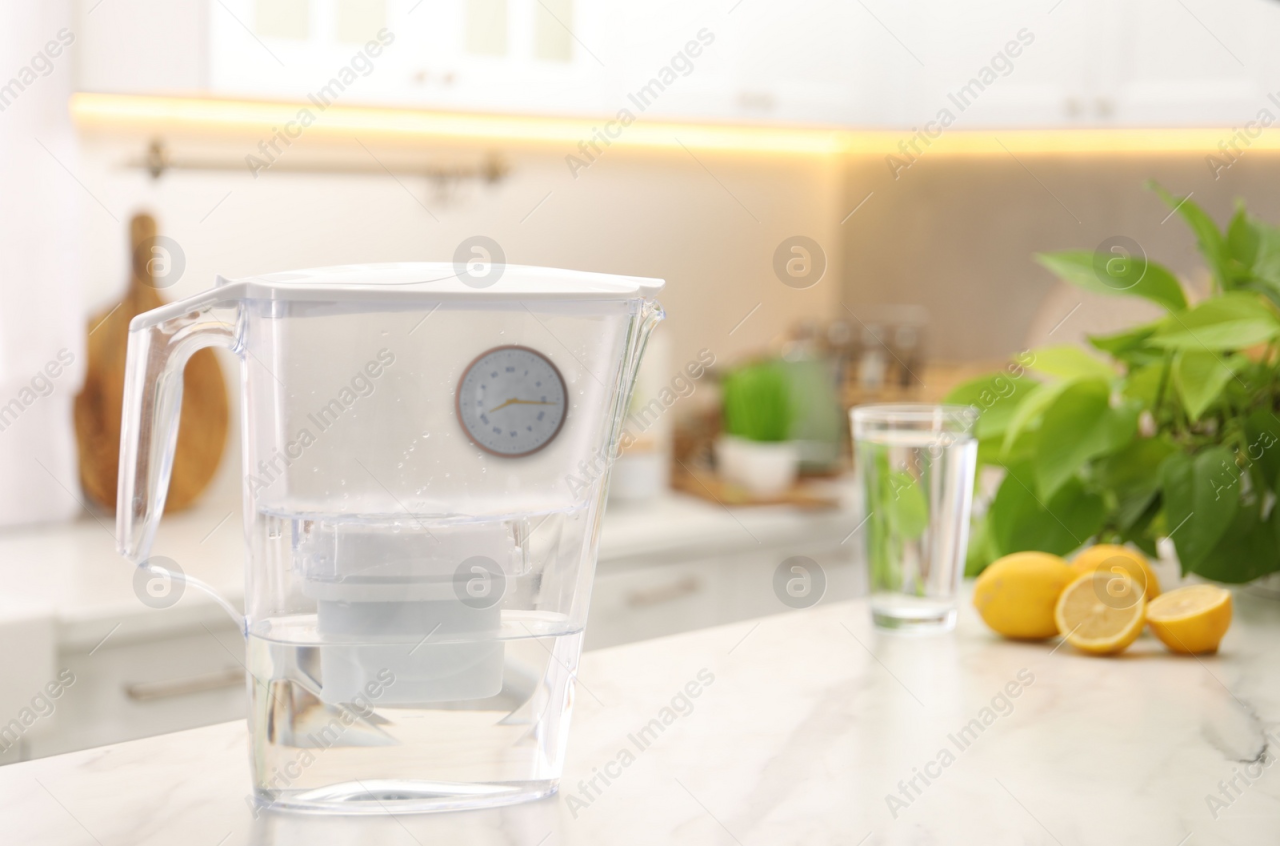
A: 8 h 16 min
